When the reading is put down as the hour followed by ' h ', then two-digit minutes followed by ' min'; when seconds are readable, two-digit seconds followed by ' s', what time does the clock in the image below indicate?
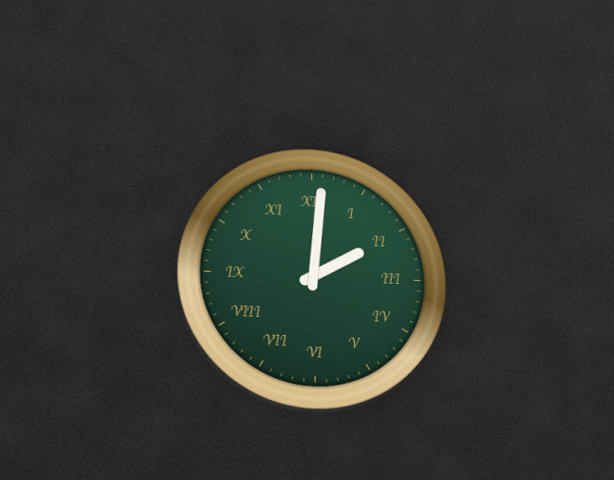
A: 2 h 01 min
